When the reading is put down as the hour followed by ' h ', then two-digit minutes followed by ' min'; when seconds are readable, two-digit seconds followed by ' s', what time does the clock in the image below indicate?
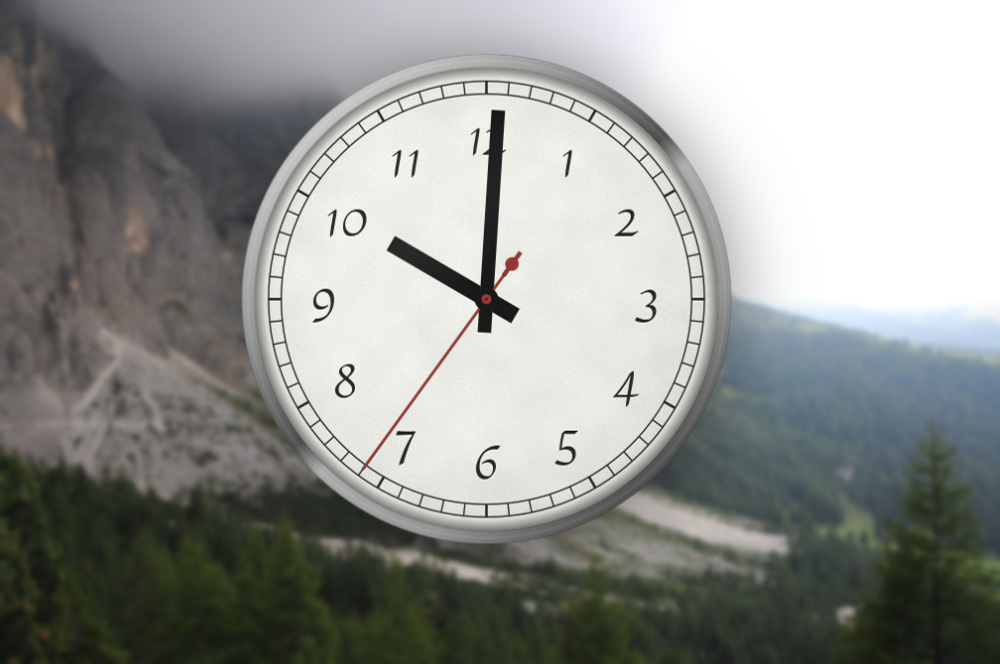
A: 10 h 00 min 36 s
